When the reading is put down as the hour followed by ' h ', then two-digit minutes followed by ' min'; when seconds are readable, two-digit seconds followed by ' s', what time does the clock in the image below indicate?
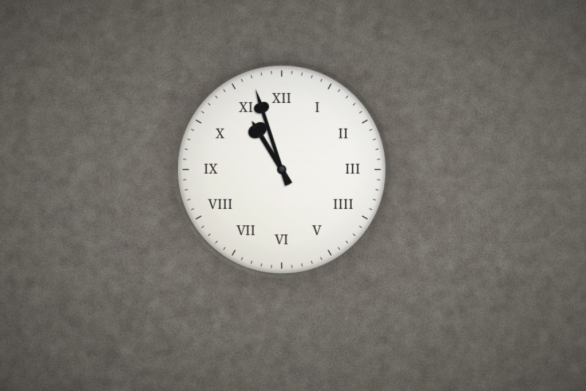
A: 10 h 57 min
